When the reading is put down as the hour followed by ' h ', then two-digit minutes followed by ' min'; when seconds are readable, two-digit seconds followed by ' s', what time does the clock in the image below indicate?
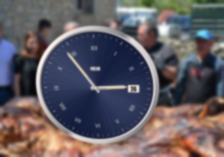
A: 2 h 54 min
